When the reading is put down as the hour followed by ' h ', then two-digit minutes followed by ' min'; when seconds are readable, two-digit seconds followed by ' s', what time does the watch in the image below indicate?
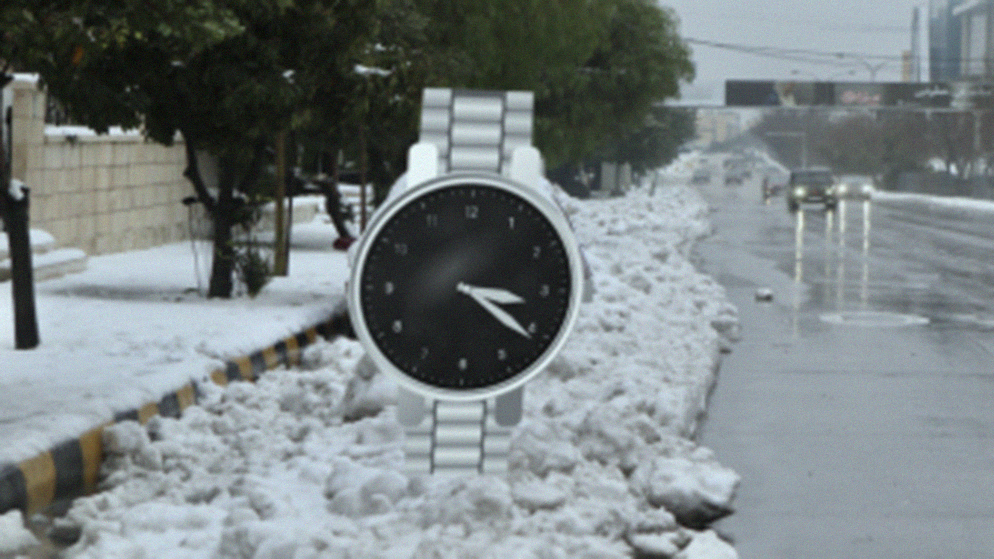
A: 3 h 21 min
